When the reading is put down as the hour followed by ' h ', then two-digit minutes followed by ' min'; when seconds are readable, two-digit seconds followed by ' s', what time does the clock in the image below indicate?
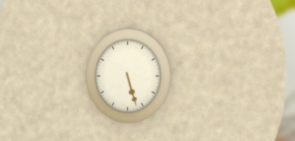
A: 5 h 27 min
